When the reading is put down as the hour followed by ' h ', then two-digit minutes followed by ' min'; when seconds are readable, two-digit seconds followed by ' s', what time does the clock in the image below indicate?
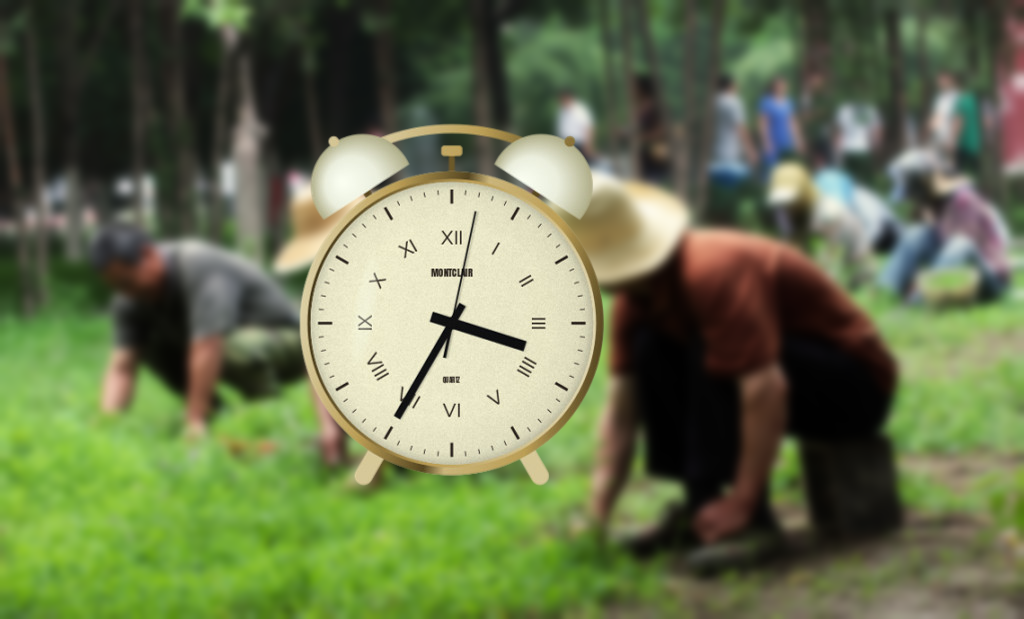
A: 3 h 35 min 02 s
